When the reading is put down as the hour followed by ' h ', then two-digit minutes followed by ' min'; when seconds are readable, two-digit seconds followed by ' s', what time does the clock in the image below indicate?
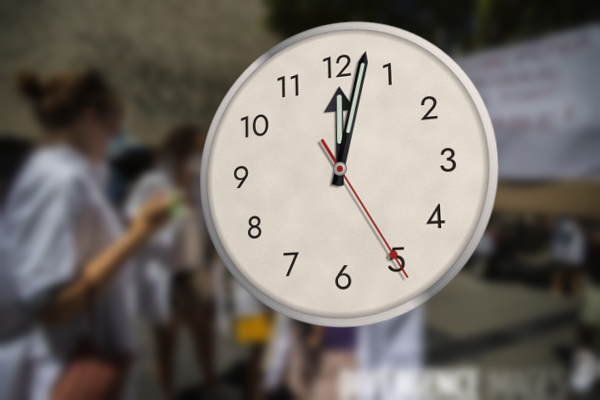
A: 12 h 02 min 25 s
